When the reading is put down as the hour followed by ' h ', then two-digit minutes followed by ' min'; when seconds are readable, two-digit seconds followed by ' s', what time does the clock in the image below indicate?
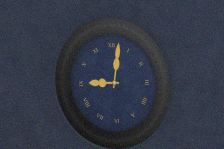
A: 9 h 02 min
